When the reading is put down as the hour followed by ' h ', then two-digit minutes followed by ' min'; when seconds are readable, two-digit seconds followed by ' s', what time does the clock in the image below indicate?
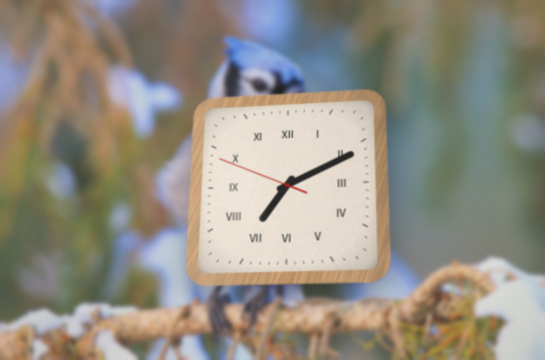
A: 7 h 10 min 49 s
